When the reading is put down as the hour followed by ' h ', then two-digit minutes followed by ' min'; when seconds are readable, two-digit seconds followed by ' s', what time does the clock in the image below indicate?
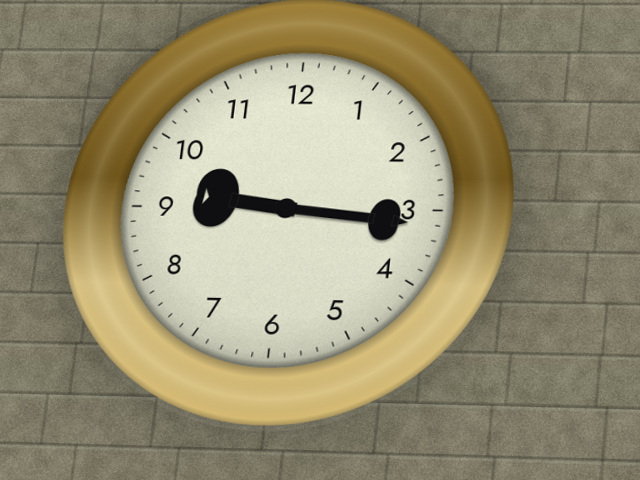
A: 9 h 16 min
